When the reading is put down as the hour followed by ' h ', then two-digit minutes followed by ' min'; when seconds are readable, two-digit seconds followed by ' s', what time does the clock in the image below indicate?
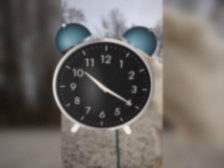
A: 10 h 20 min
